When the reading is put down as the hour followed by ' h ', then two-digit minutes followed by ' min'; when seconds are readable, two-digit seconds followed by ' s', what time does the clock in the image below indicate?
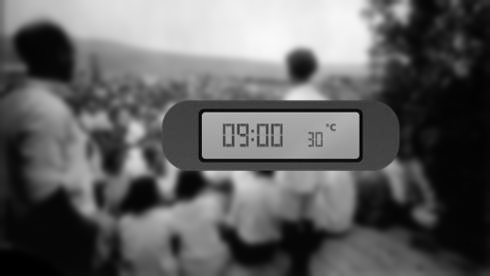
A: 9 h 00 min
